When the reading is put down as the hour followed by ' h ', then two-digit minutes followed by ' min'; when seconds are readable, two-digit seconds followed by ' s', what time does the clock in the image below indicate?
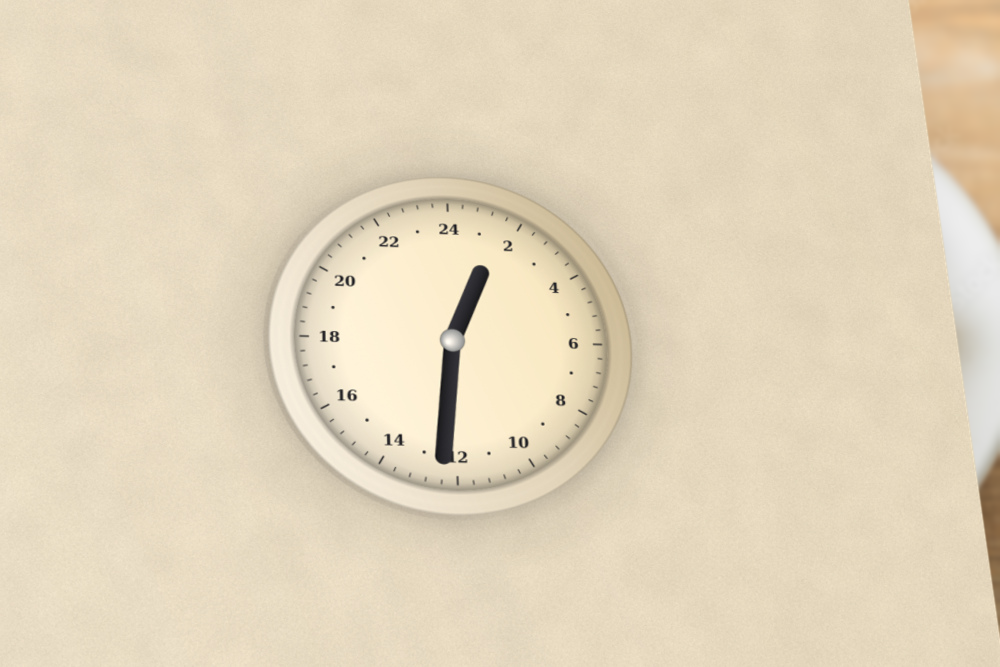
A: 1 h 31 min
